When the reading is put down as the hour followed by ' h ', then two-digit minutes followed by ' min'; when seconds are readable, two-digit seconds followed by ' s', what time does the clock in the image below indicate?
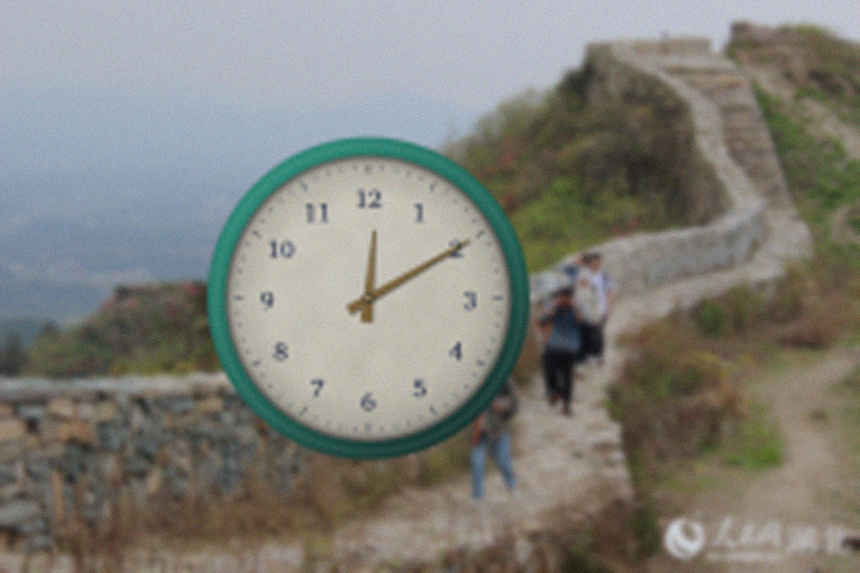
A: 12 h 10 min
